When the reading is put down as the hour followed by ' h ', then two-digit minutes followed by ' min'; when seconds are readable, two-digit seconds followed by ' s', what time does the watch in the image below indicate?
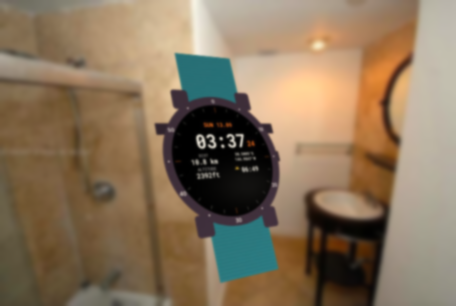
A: 3 h 37 min
